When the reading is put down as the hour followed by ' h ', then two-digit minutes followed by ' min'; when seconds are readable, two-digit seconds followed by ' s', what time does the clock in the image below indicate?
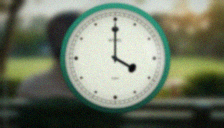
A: 4 h 00 min
